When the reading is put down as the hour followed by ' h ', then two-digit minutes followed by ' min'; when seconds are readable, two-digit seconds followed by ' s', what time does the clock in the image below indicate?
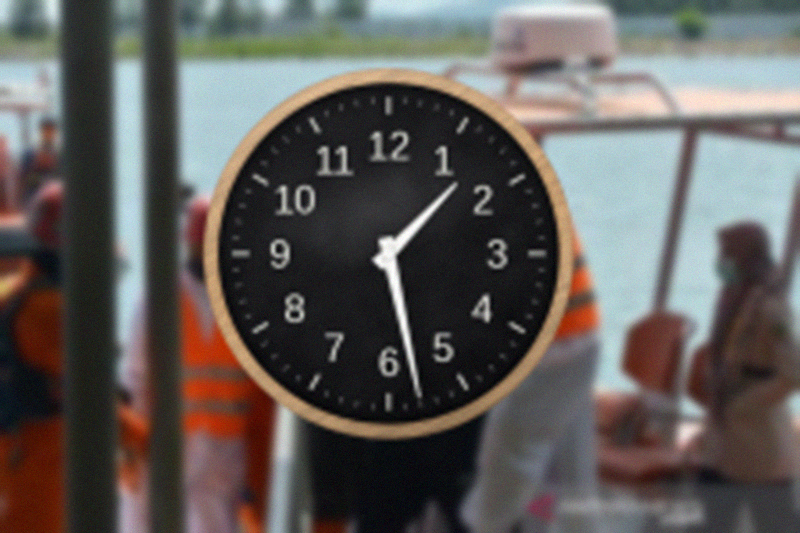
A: 1 h 28 min
